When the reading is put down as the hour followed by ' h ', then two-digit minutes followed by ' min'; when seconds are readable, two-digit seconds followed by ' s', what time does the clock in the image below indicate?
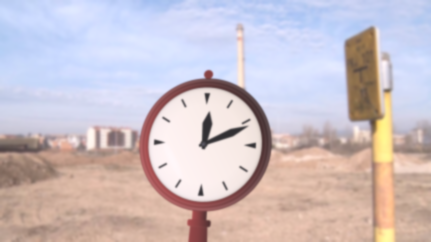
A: 12 h 11 min
